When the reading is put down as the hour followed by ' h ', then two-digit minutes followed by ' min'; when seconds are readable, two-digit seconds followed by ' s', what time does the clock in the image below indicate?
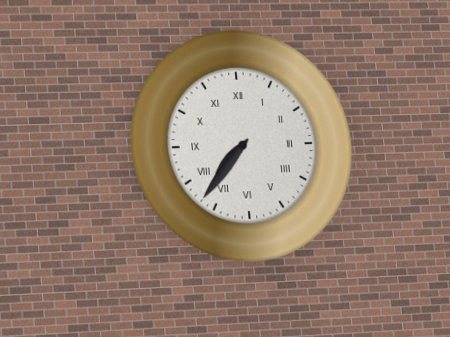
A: 7 h 37 min
